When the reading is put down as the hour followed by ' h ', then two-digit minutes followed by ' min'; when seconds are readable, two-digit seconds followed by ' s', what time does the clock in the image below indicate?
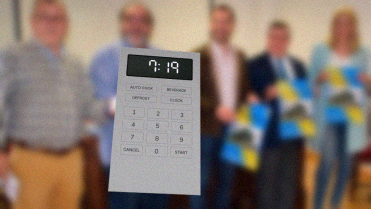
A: 7 h 19 min
